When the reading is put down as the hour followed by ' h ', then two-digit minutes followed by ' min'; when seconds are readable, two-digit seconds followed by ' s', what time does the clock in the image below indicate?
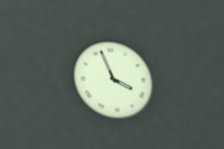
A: 3 h 57 min
